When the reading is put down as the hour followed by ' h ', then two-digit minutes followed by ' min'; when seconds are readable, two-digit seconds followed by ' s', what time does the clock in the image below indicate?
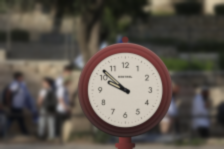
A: 9 h 52 min
